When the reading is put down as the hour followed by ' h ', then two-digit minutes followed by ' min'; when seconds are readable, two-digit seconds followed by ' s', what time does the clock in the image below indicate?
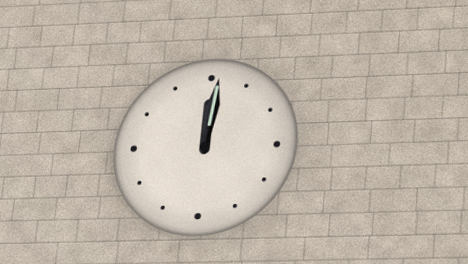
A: 12 h 01 min
